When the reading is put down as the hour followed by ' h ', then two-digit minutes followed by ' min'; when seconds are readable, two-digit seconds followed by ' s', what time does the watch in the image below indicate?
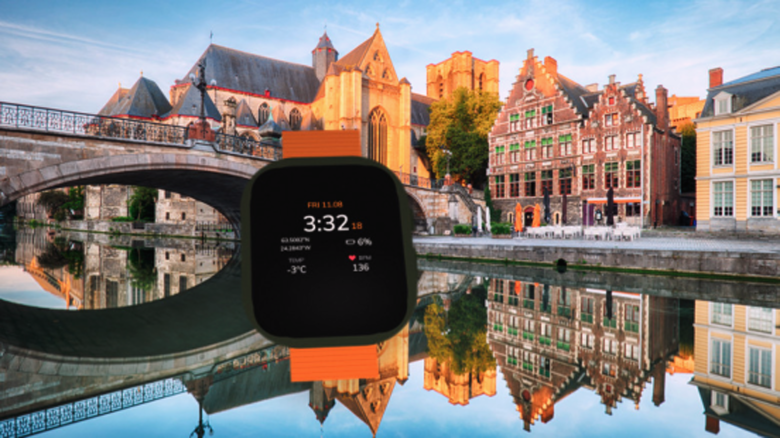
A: 3 h 32 min
